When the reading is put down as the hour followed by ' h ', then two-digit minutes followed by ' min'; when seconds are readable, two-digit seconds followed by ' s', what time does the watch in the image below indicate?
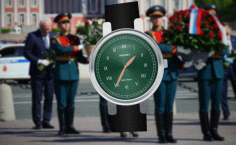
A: 1 h 35 min
